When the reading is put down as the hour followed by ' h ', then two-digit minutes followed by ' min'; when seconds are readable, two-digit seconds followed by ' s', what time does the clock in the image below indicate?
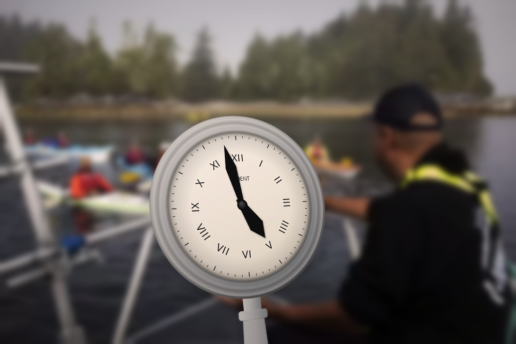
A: 4 h 58 min
